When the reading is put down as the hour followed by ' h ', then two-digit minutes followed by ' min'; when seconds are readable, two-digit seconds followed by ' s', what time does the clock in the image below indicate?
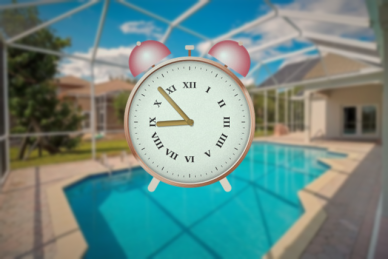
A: 8 h 53 min
